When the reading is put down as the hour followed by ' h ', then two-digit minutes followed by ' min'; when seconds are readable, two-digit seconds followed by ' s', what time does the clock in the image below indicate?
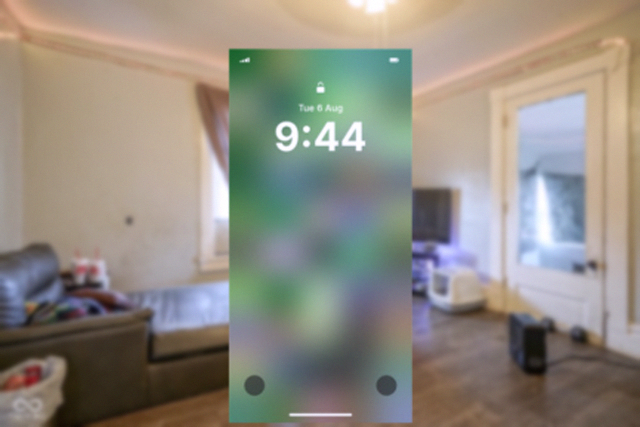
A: 9 h 44 min
